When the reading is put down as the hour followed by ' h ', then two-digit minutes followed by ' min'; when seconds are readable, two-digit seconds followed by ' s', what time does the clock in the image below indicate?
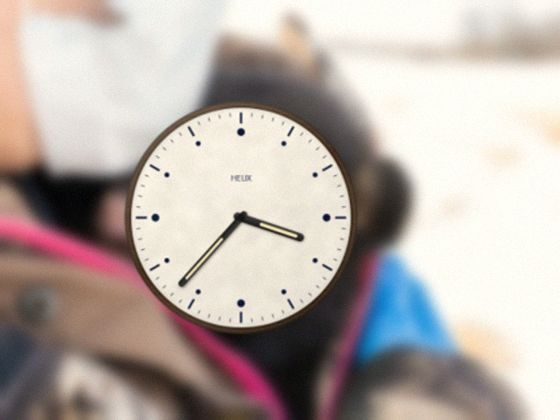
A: 3 h 37 min
